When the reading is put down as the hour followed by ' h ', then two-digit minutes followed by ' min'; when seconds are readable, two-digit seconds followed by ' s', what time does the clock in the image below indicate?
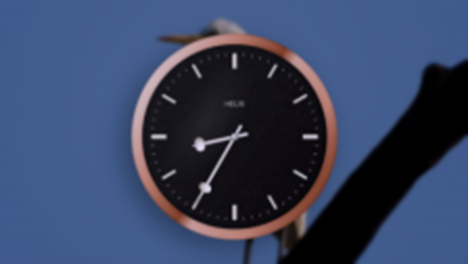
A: 8 h 35 min
